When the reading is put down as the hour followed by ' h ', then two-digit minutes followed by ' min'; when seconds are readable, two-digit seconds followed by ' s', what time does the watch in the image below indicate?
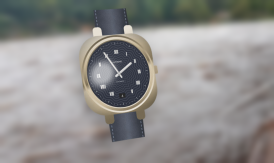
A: 1 h 55 min
